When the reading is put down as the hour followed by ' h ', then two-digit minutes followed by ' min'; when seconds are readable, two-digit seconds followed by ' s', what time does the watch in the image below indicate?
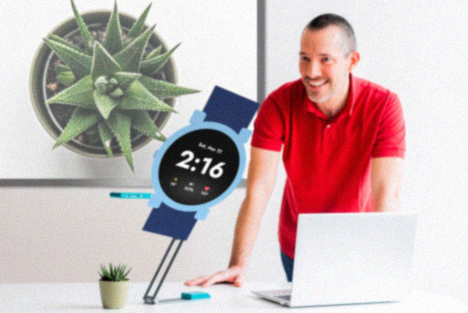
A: 2 h 16 min
